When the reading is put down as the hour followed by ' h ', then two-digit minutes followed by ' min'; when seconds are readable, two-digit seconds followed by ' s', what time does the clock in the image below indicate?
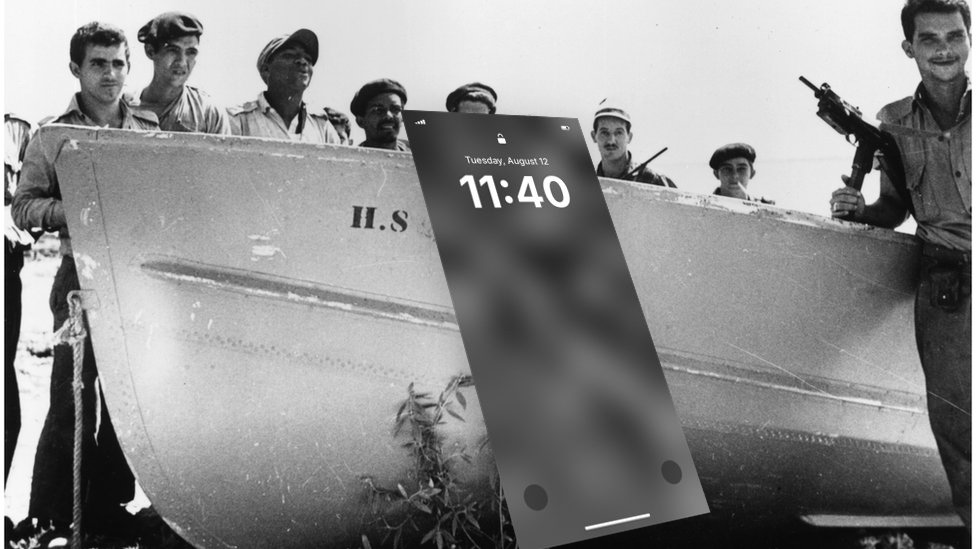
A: 11 h 40 min
